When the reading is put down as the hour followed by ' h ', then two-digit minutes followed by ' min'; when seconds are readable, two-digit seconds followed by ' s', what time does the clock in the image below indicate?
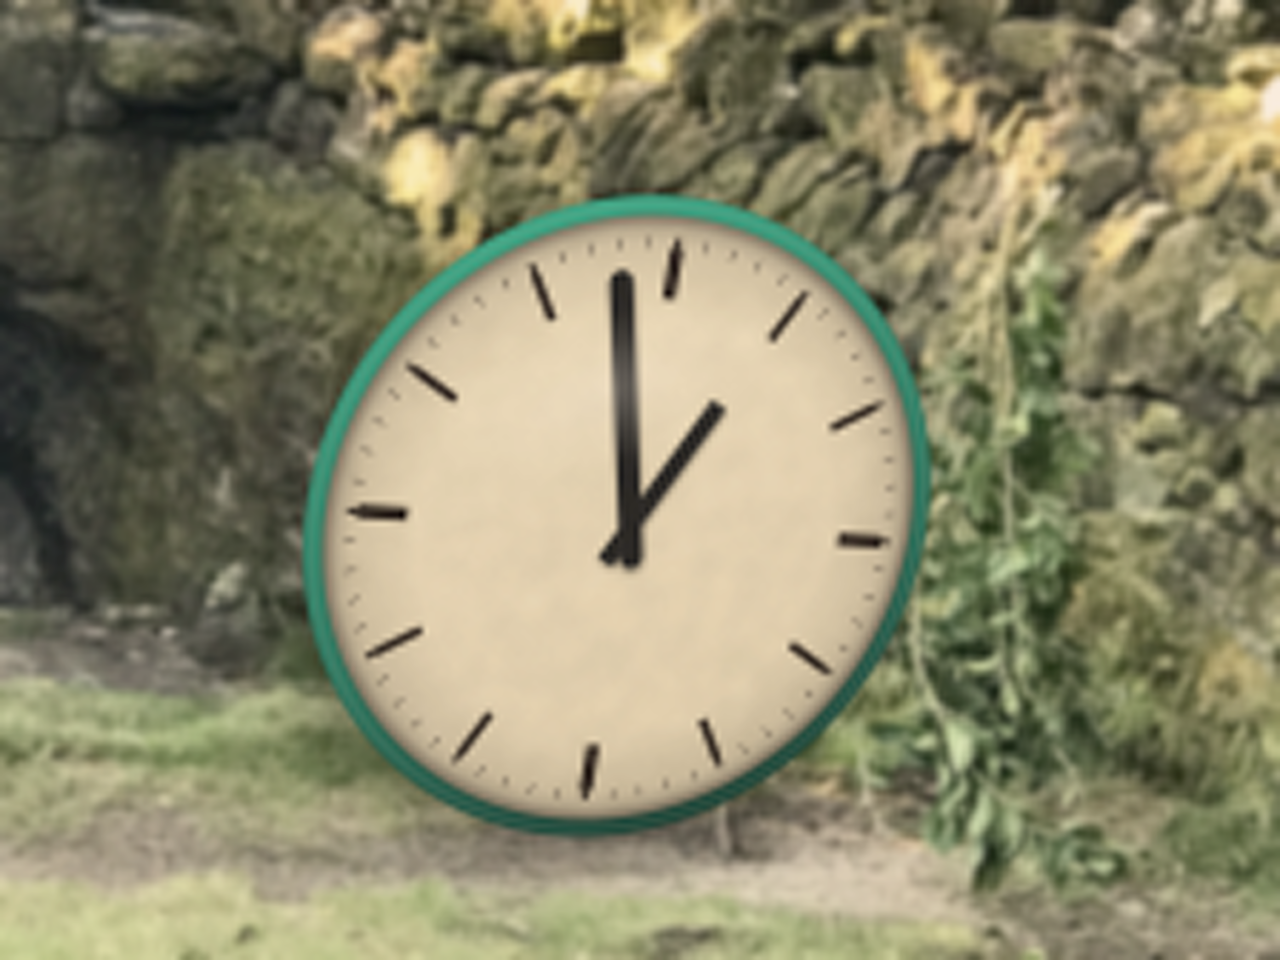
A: 12 h 58 min
